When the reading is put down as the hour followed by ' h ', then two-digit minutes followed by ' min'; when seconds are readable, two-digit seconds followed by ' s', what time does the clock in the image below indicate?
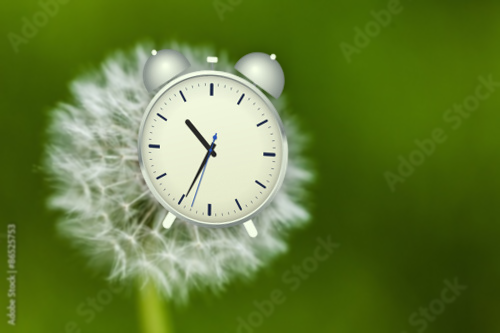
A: 10 h 34 min 33 s
